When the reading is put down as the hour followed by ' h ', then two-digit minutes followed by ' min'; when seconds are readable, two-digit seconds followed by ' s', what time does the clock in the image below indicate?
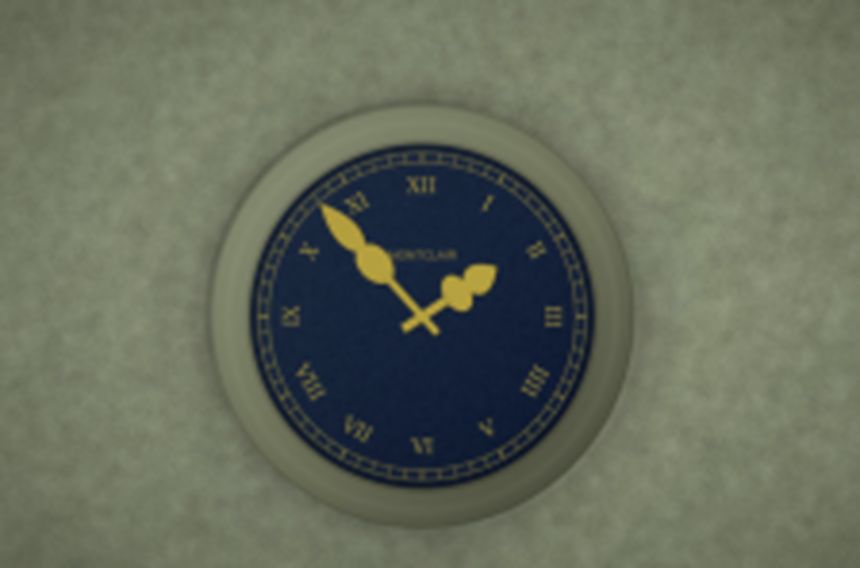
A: 1 h 53 min
